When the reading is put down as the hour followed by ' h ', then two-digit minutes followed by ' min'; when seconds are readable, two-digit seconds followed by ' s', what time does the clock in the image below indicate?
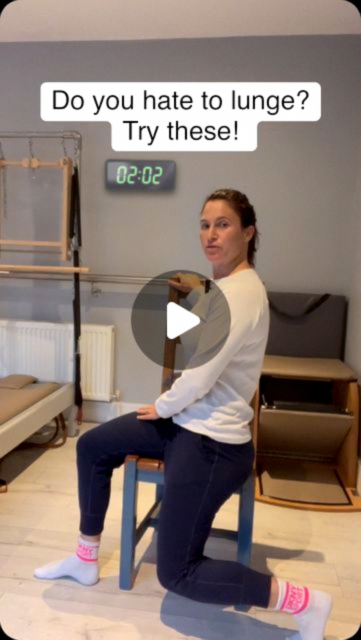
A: 2 h 02 min
